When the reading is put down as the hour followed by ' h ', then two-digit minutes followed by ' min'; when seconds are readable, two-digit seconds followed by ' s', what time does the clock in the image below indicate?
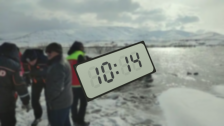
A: 10 h 14 min
